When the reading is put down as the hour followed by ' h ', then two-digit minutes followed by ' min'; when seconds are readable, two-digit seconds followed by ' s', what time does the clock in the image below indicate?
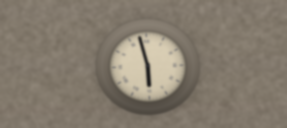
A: 5 h 58 min
